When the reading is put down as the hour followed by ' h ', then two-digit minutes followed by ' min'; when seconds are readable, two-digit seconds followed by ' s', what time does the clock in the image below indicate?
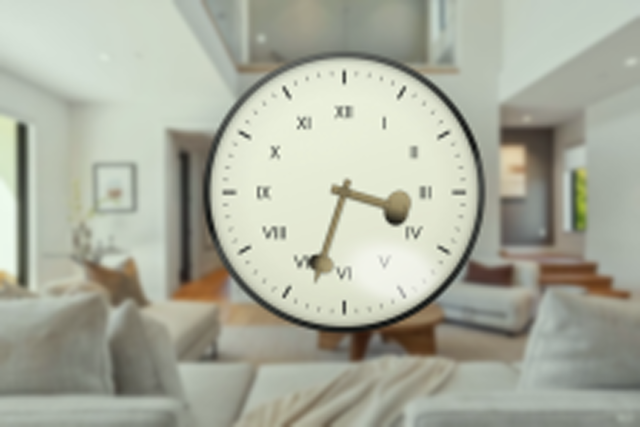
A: 3 h 33 min
